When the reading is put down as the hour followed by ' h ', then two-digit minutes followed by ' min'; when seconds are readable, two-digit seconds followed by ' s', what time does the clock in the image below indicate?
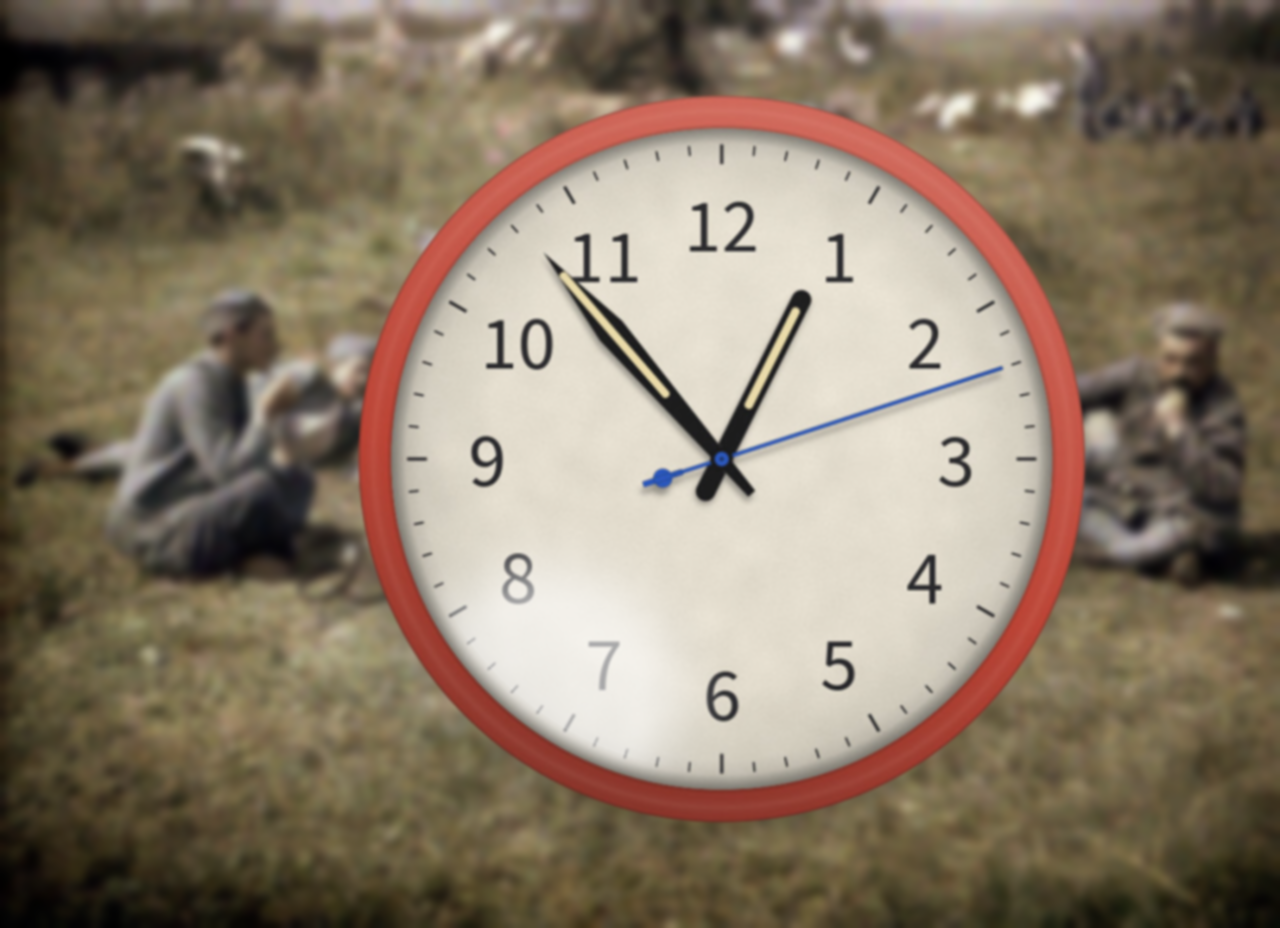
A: 12 h 53 min 12 s
